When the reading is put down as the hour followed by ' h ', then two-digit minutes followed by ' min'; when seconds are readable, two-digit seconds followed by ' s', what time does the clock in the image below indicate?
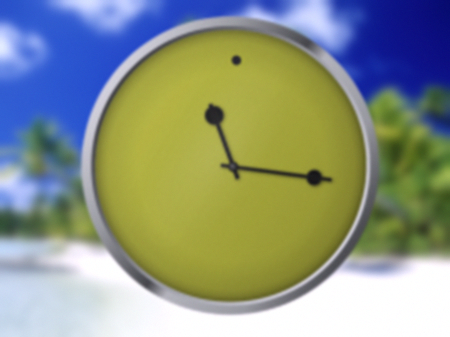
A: 11 h 16 min
